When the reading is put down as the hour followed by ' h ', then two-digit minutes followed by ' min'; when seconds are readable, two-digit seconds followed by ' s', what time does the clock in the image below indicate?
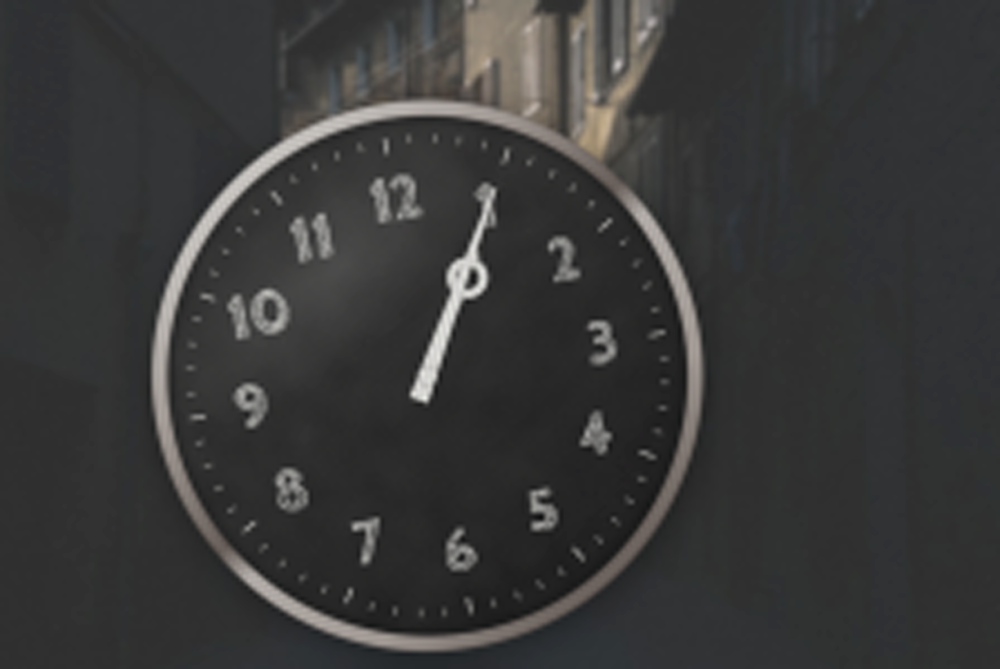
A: 1 h 05 min
